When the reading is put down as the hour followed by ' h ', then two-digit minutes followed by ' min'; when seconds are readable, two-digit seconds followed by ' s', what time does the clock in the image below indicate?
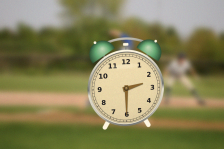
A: 2 h 30 min
